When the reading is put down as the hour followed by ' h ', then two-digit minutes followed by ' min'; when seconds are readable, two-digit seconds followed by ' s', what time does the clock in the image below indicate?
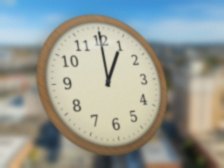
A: 1 h 00 min
